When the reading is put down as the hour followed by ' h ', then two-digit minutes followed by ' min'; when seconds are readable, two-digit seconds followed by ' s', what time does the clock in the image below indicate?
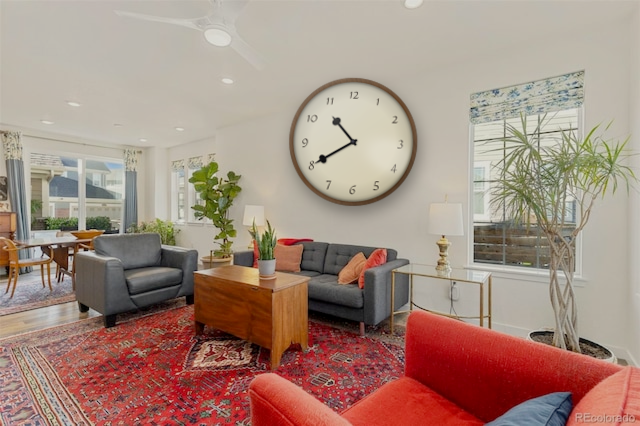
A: 10 h 40 min
